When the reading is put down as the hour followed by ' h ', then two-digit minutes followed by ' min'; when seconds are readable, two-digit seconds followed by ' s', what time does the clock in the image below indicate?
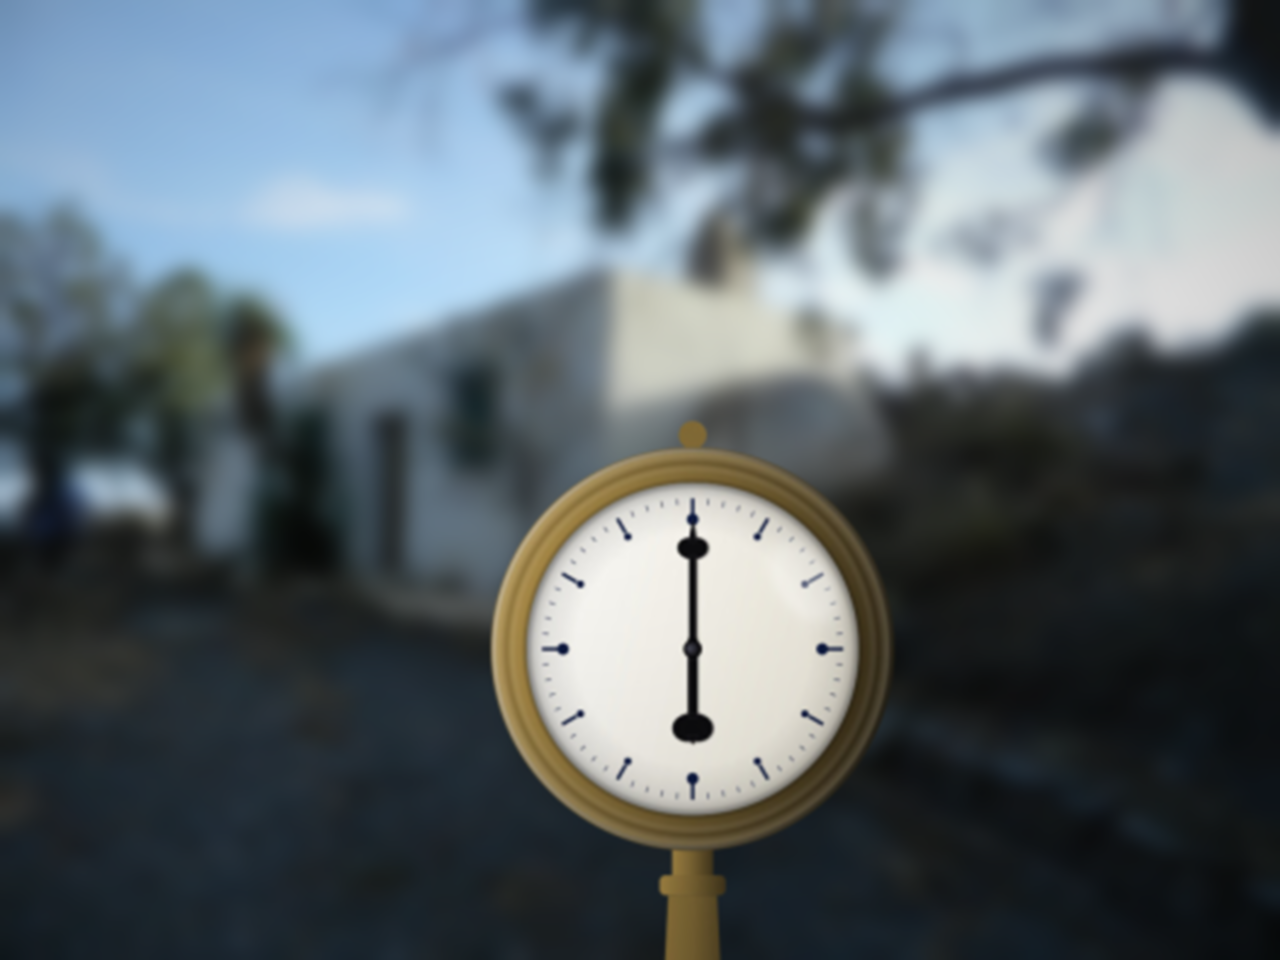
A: 6 h 00 min
